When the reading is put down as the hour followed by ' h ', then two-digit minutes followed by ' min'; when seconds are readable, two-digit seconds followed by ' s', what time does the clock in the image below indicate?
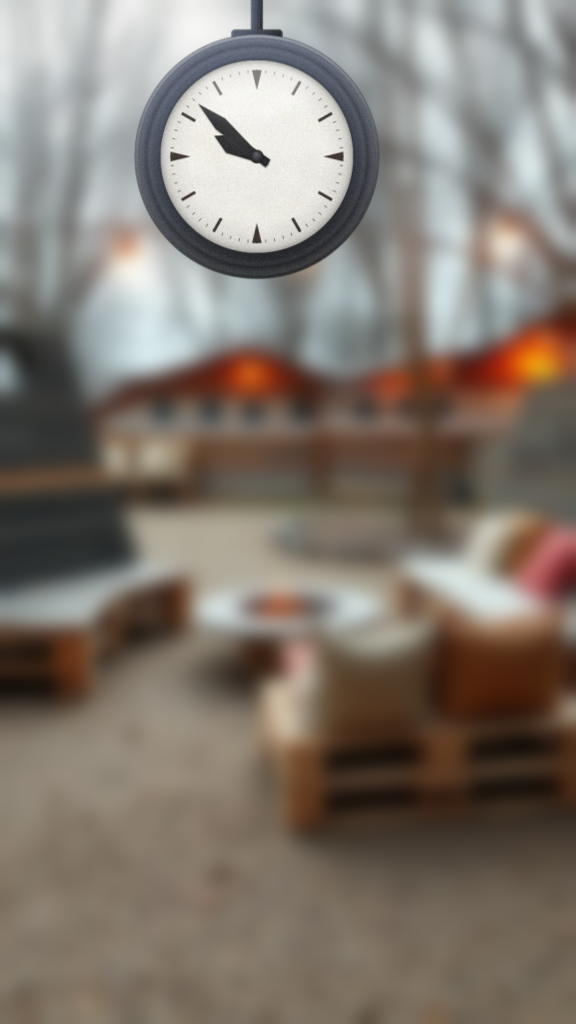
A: 9 h 52 min
